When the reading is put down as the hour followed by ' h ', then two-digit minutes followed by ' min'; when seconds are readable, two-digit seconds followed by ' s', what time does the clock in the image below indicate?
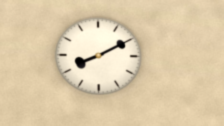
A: 8 h 10 min
